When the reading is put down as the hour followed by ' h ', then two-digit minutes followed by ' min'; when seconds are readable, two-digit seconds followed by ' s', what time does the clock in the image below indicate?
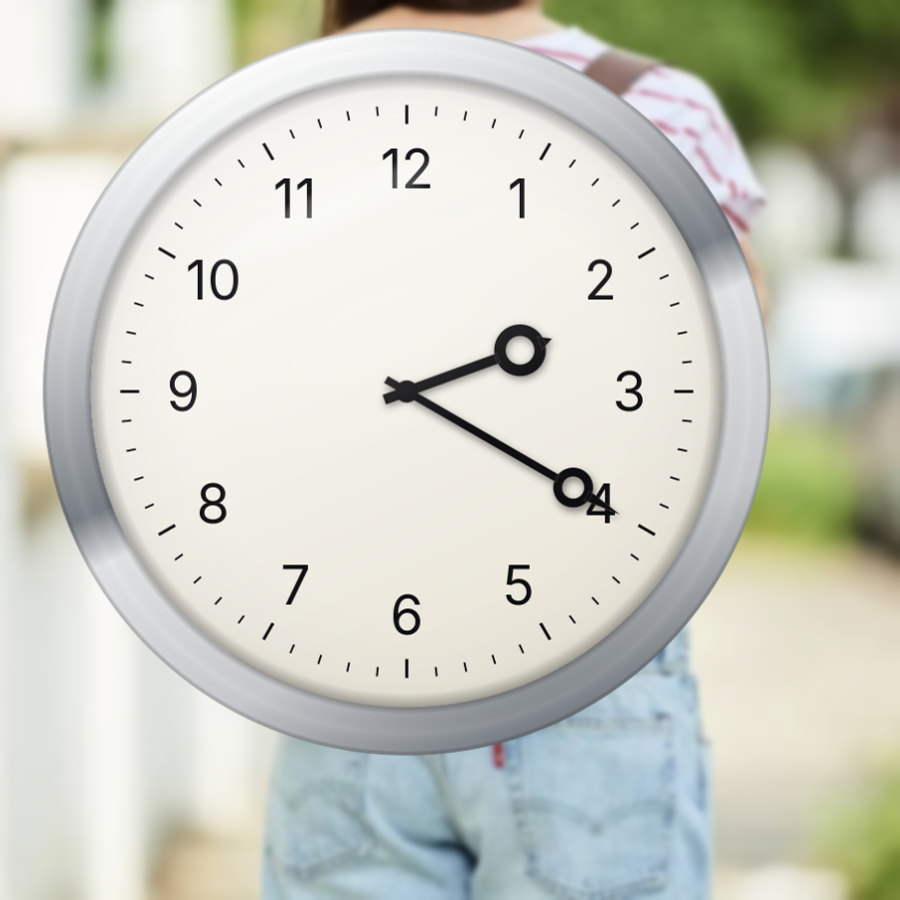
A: 2 h 20 min
